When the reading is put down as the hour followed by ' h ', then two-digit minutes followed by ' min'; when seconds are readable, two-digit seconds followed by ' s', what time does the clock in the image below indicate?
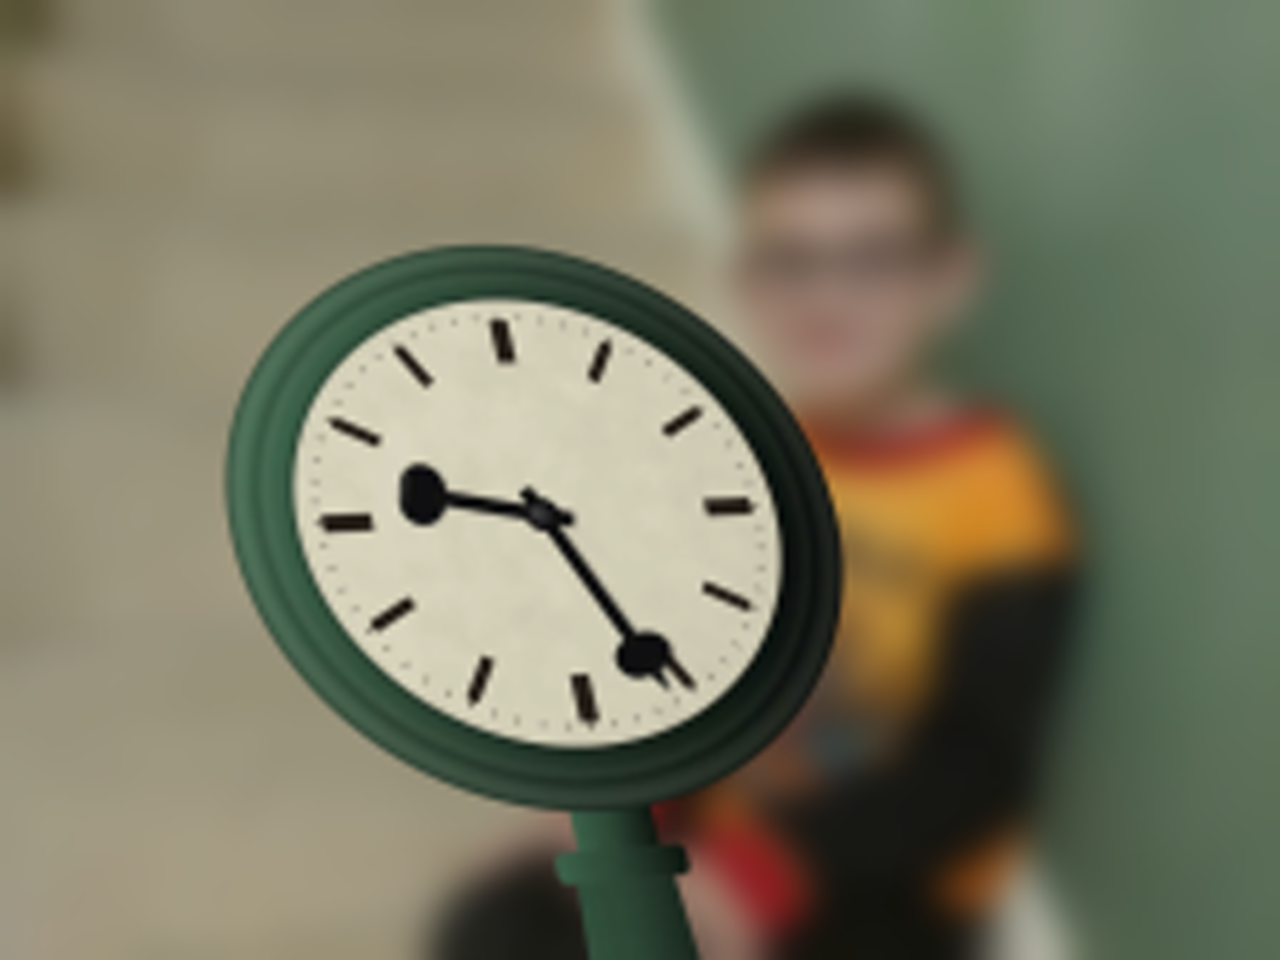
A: 9 h 26 min
